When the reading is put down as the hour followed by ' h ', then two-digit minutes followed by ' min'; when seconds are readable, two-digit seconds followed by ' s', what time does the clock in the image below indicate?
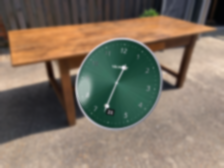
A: 12 h 32 min
